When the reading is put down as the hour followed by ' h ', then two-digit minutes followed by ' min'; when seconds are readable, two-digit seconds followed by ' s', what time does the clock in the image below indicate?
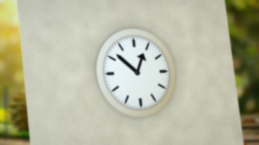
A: 12 h 52 min
